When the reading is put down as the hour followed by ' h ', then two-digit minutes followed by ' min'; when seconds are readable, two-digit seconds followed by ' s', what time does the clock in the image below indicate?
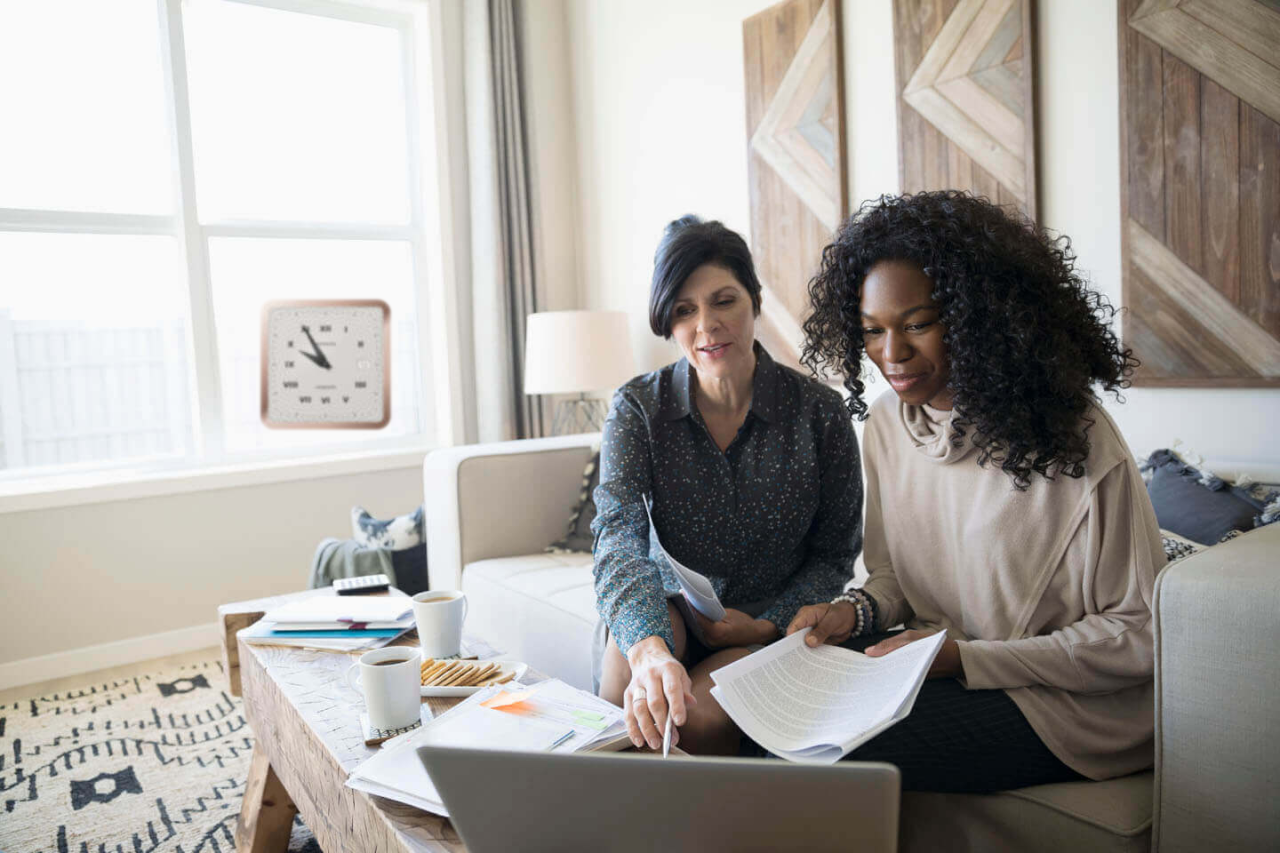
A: 9 h 55 min
